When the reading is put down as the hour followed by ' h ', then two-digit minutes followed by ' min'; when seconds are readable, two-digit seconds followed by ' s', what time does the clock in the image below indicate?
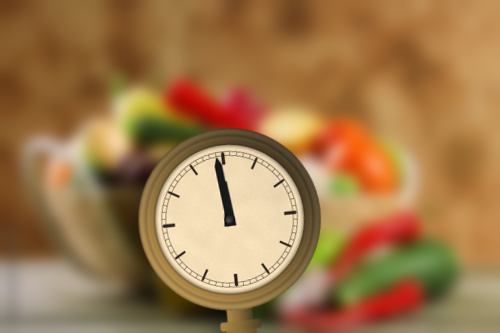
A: 11 h 59 min
